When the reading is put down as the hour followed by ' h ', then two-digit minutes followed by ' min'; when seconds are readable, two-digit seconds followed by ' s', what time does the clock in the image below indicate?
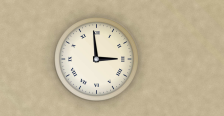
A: 2 h 59 min
